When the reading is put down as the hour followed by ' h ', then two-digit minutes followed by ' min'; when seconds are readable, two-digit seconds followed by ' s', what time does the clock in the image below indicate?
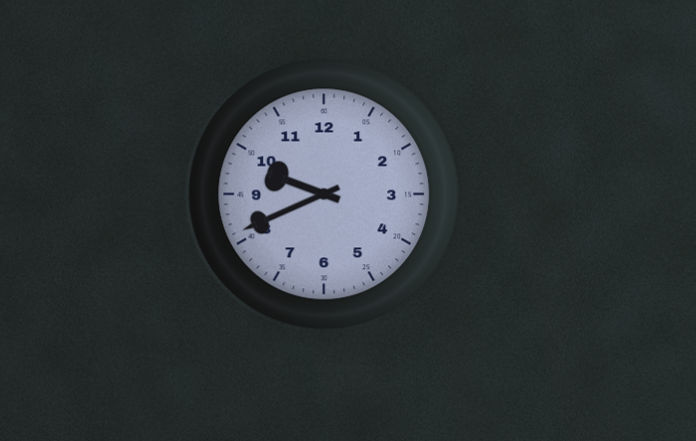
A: 9 h 41 min
